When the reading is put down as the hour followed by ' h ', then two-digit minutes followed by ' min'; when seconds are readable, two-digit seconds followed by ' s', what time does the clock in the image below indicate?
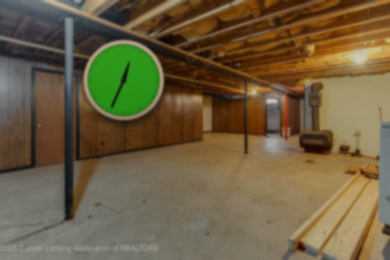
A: 12 h 34 min
